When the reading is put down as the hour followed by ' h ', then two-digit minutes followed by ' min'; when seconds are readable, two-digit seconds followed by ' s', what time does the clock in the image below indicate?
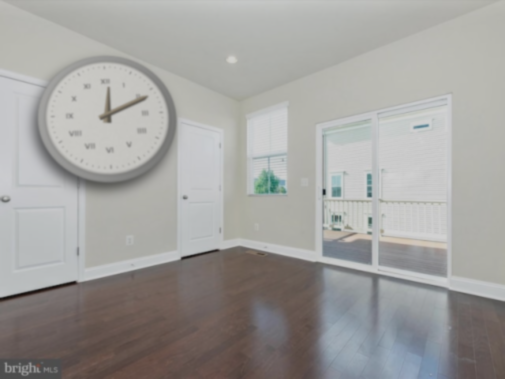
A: 12 h 11 min
